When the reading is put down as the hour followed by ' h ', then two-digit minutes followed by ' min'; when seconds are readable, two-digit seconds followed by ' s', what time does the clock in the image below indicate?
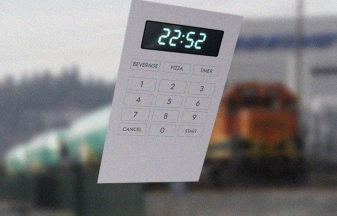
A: 22 h 52 min
